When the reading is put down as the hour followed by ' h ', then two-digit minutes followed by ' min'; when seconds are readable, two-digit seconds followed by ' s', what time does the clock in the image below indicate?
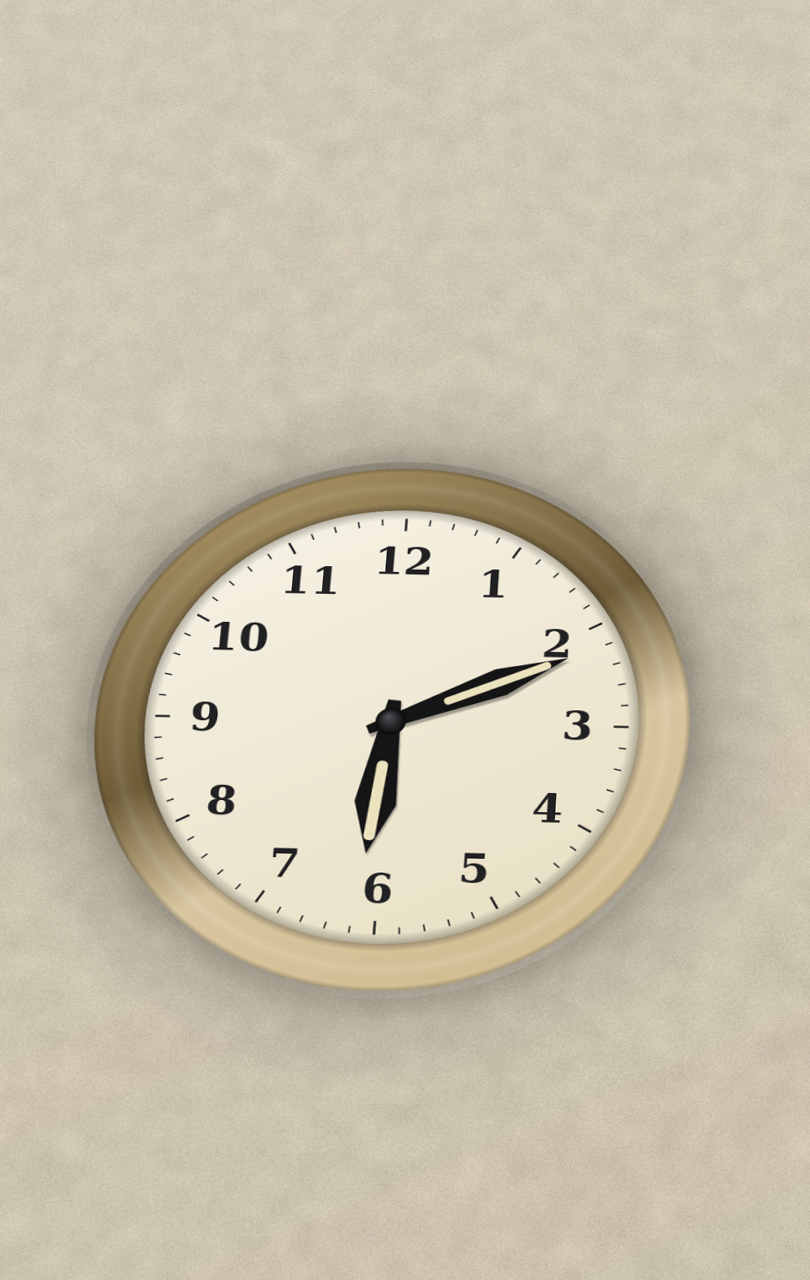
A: 6 h 11 min
